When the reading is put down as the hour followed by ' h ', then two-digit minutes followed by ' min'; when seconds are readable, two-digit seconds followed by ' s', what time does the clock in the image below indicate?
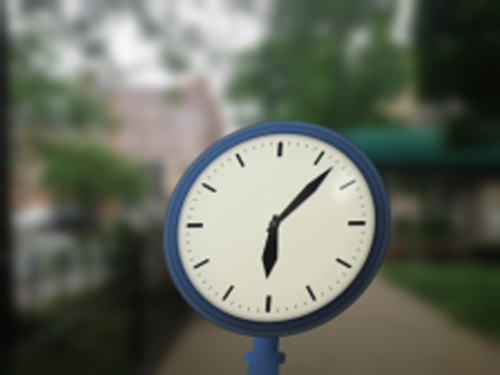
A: 6 h 07 min
